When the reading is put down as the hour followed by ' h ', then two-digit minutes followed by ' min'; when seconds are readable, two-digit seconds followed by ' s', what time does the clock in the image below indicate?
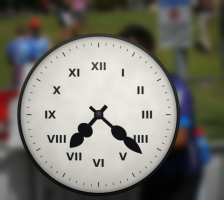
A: 7 h 22 min
